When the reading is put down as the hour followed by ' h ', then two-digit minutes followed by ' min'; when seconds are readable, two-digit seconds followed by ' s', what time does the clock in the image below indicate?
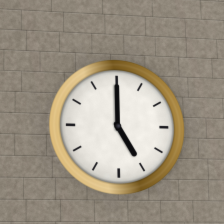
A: 5 h 00 min
